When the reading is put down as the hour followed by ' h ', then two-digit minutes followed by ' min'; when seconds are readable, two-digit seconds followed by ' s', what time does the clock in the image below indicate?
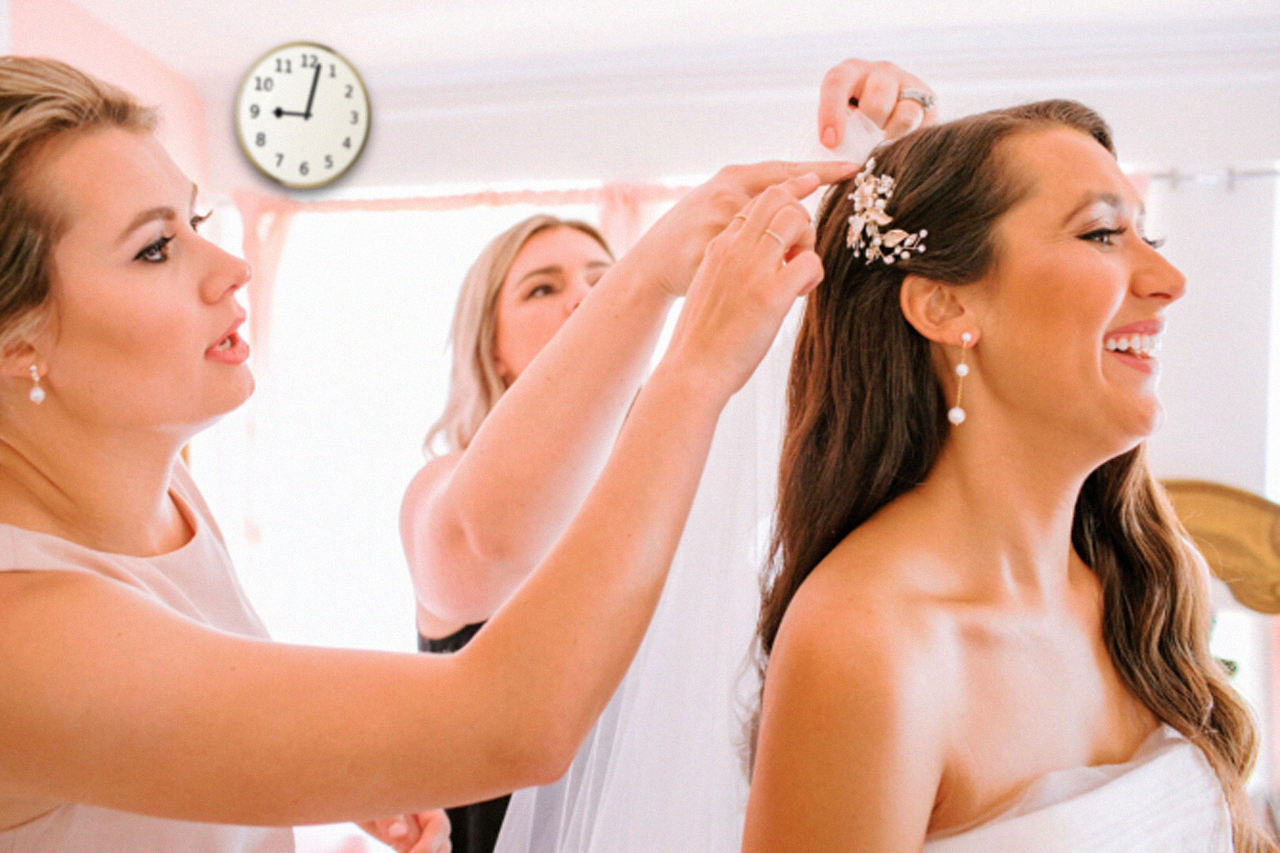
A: 9 h 02 min
